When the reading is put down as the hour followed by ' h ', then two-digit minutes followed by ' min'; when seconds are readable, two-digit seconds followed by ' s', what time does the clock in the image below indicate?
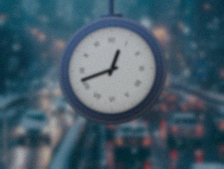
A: 12 h 42 min
